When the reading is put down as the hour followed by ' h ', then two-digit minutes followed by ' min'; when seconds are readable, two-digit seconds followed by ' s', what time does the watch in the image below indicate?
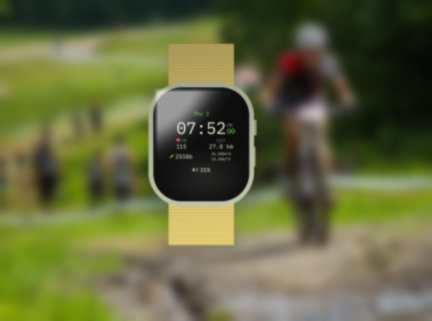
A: 7 h 52 min
